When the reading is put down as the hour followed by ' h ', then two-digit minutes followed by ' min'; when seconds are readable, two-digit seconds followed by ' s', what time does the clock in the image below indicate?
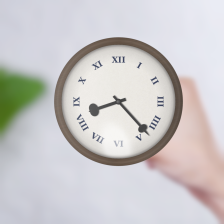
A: 8 h 23 min
